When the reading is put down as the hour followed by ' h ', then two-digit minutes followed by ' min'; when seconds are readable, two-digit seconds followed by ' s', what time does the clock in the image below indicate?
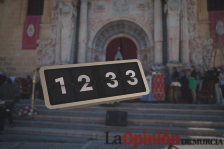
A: 12 h 33 min
